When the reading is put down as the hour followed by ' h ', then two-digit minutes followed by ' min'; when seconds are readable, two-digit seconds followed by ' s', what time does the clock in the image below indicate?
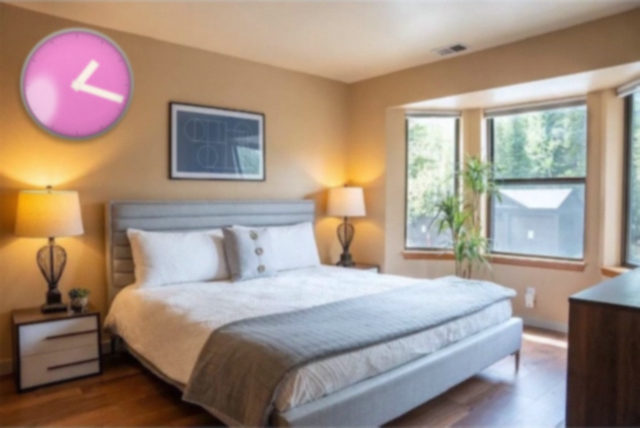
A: 1 h 18 min
